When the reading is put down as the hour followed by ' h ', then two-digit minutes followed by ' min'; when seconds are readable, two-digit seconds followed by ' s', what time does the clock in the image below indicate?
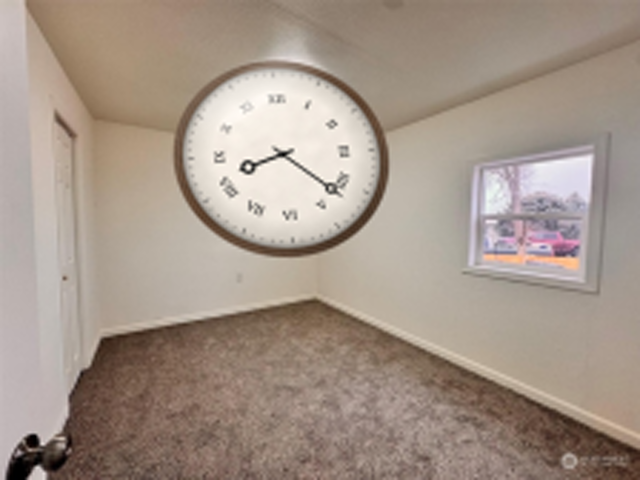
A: 8 h 22 min
